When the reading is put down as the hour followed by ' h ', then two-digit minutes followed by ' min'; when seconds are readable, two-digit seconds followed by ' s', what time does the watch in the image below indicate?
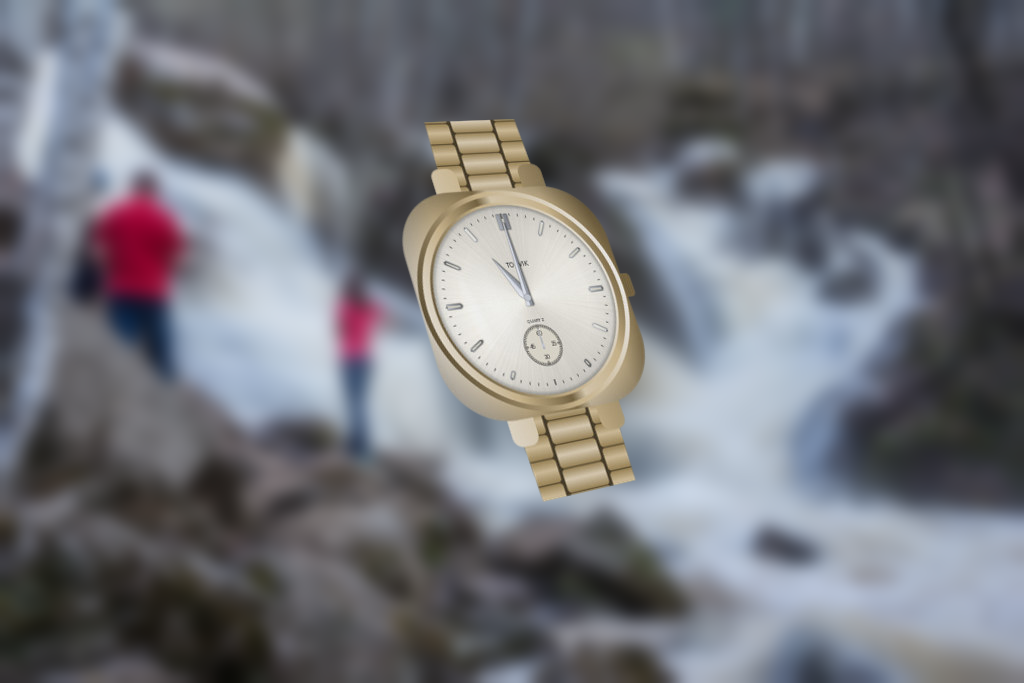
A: 11 h 00 min
